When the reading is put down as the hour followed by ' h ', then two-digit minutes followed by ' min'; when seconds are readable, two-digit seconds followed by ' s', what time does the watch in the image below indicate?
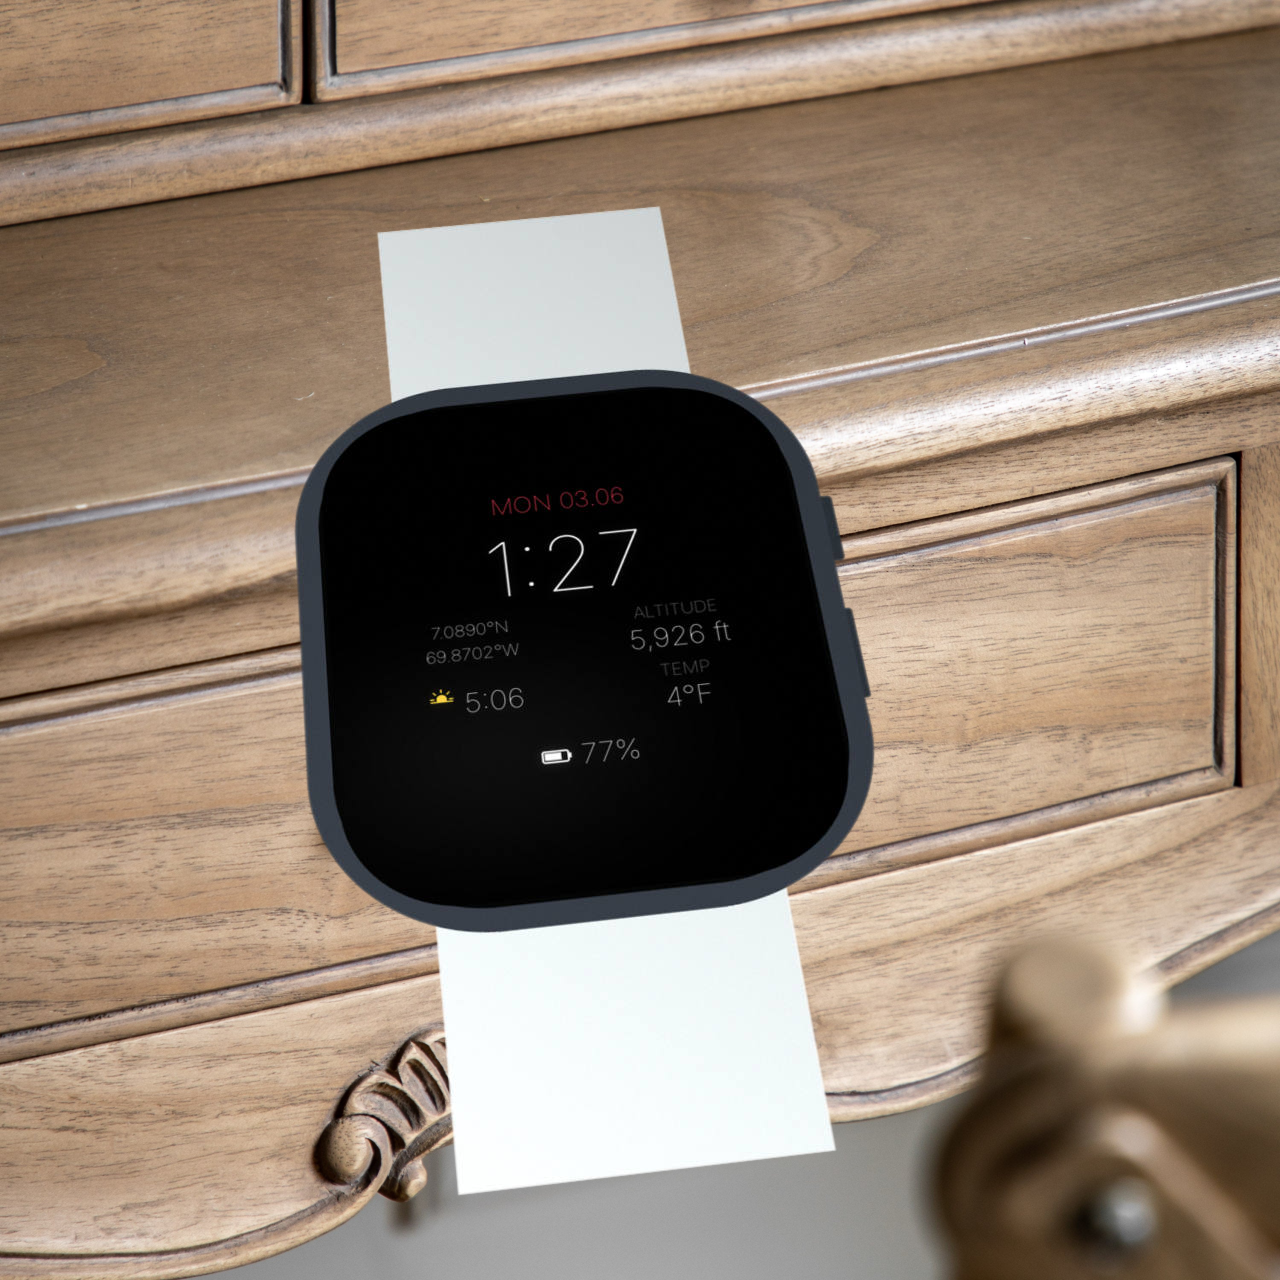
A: 1 h 27 min
